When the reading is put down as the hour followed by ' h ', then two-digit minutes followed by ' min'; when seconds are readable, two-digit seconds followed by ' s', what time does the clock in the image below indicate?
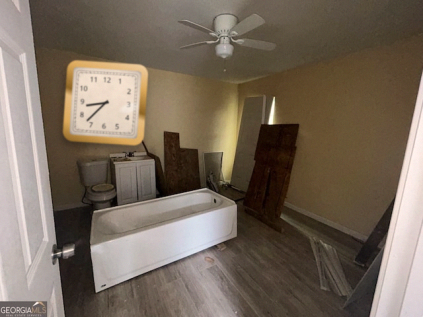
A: 8 h 37 min
